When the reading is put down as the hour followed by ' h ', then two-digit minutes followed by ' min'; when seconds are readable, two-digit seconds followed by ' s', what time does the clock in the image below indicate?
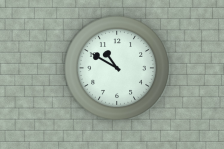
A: 10 h 50 min
